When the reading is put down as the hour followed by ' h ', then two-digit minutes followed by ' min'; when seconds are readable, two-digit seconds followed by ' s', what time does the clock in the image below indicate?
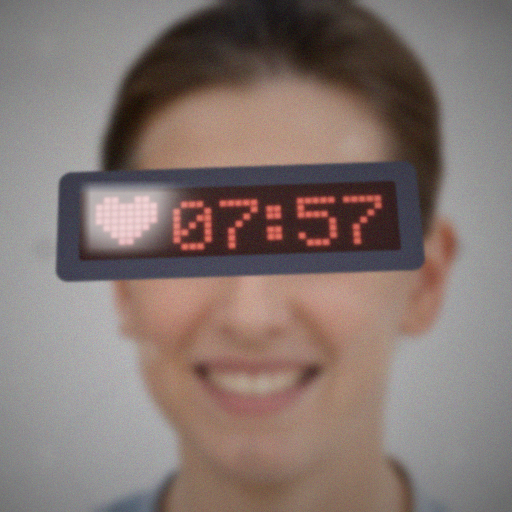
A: 7 h 57 min
